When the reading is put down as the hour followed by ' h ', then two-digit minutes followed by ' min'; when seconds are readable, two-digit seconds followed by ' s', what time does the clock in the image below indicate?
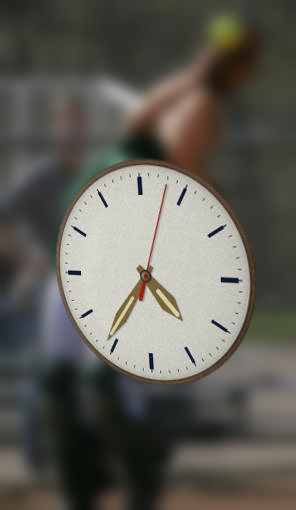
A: 4 h 36 min 03 s
